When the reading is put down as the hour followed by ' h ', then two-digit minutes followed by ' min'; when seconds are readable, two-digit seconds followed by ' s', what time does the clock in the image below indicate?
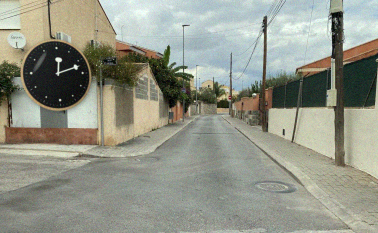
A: 12 h 12 min
